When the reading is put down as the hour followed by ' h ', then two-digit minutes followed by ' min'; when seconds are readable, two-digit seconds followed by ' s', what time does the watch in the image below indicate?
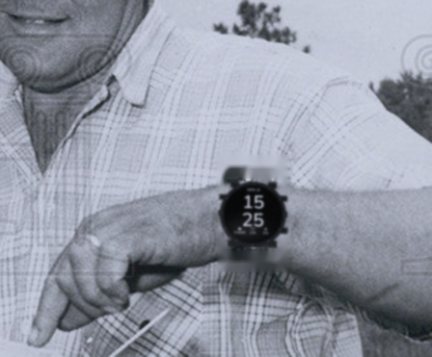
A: 15 h 25 min
